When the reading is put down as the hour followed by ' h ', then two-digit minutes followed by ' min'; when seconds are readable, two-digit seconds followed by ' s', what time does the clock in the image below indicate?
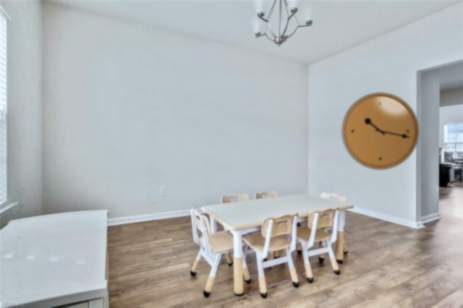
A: 10 h 17 min
